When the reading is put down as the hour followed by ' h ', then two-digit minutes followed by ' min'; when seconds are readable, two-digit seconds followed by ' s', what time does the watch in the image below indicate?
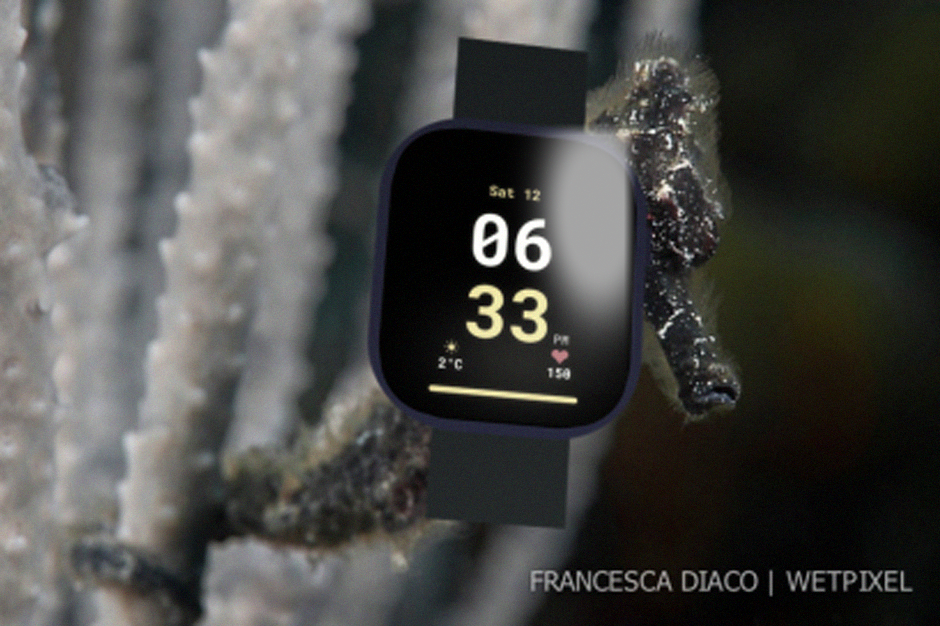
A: 6 h 33 min
